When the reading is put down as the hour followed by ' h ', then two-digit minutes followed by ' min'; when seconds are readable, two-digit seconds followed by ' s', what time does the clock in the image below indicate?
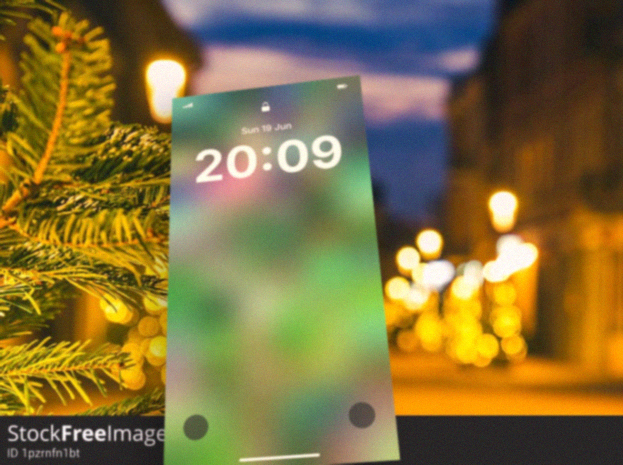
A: 20 h 09 min
